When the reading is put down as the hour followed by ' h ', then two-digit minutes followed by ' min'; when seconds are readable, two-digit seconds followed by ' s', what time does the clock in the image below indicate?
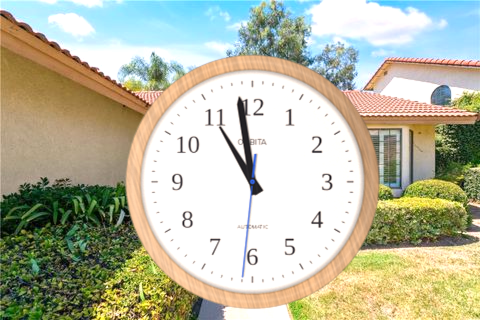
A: 10 h 58 min 31 s
